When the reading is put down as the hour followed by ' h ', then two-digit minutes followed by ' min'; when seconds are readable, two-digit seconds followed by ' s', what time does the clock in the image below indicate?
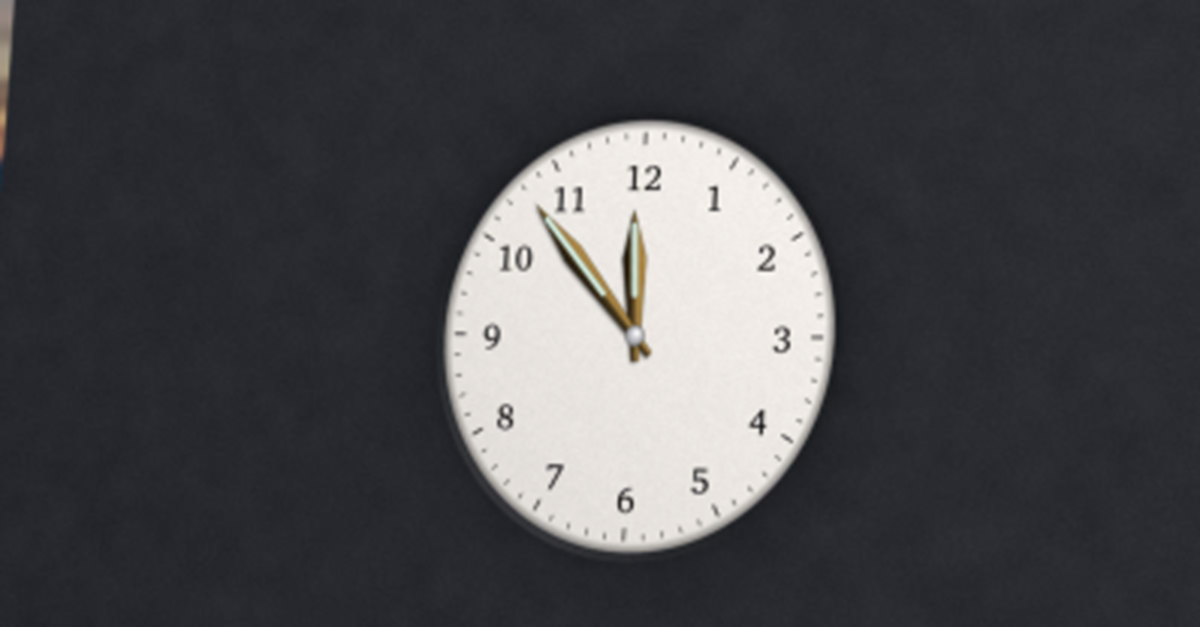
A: 11 h 53 min
